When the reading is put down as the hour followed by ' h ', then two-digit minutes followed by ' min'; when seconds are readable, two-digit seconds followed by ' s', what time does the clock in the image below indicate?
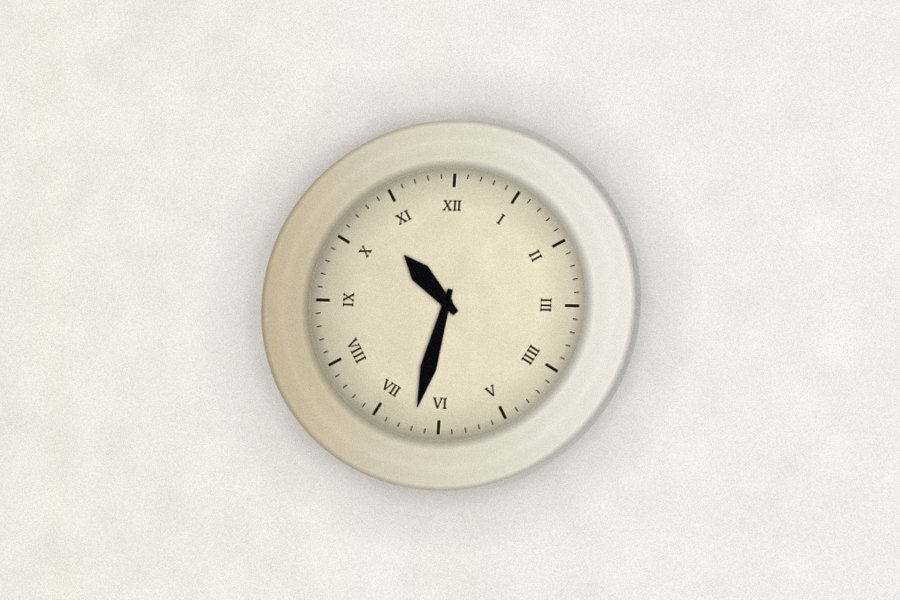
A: 10 h 32 min
